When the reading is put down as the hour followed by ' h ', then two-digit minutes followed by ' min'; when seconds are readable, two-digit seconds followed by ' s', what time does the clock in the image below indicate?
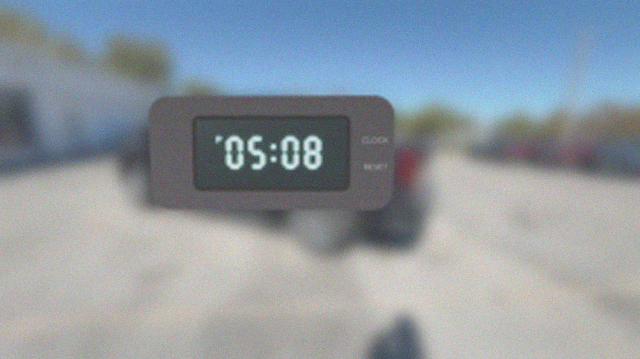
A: 5 h 08 min
